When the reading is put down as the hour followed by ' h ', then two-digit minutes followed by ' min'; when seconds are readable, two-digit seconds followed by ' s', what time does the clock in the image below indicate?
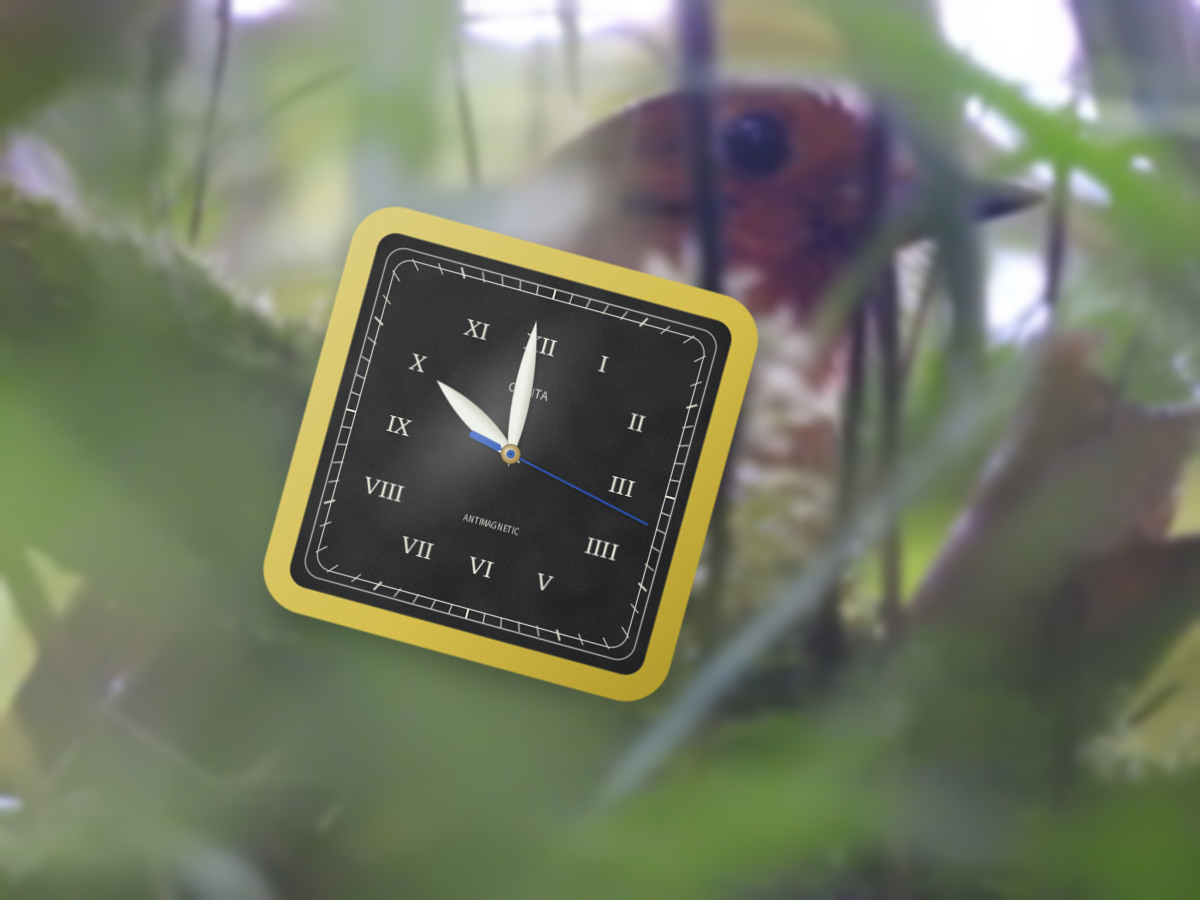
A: 9 h 59 min 17 s
